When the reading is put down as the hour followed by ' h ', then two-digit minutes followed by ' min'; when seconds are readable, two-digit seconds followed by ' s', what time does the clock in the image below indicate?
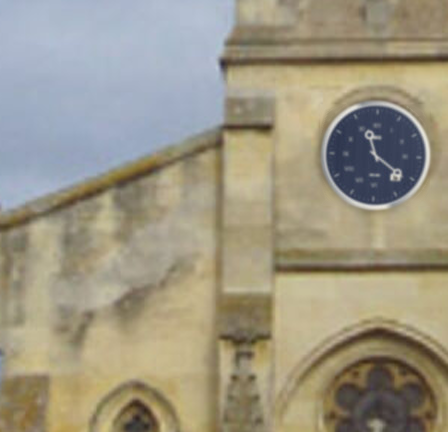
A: 11 h 21 min
